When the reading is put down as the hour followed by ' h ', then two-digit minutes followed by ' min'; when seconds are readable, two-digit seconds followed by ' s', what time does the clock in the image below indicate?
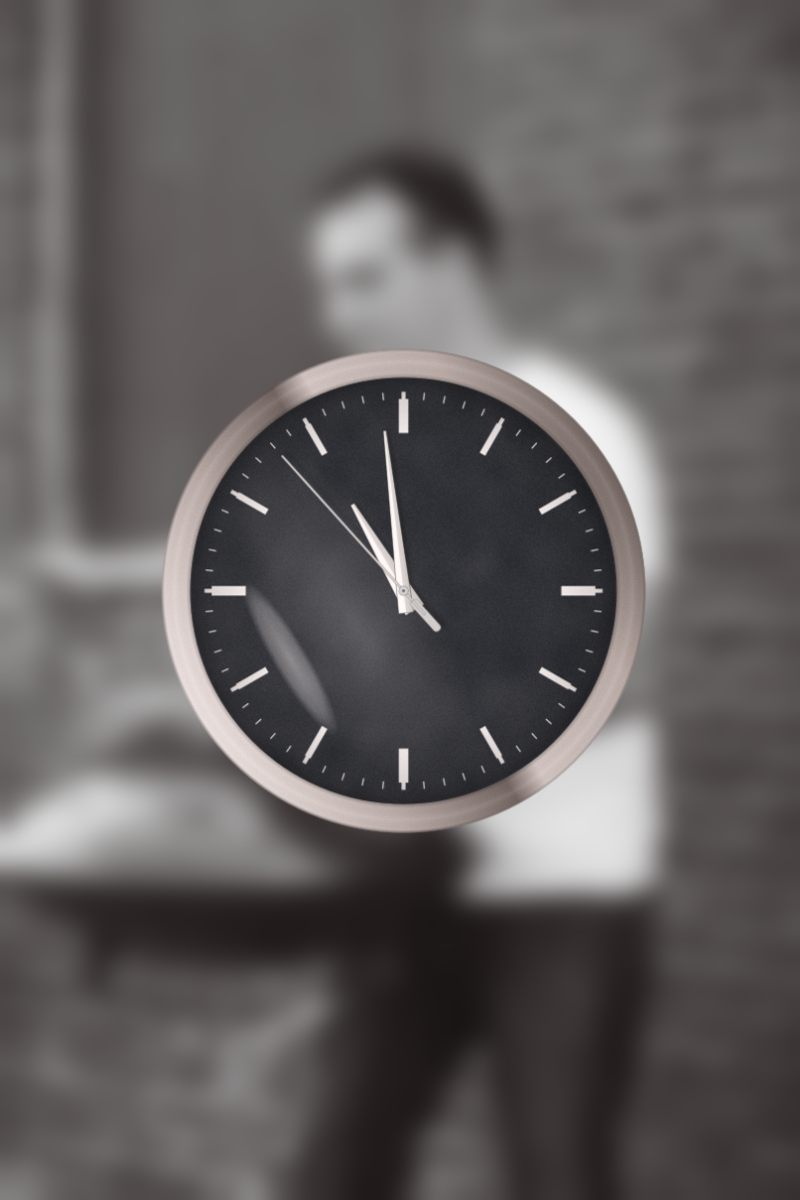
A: 10 h 58 min 53 s
